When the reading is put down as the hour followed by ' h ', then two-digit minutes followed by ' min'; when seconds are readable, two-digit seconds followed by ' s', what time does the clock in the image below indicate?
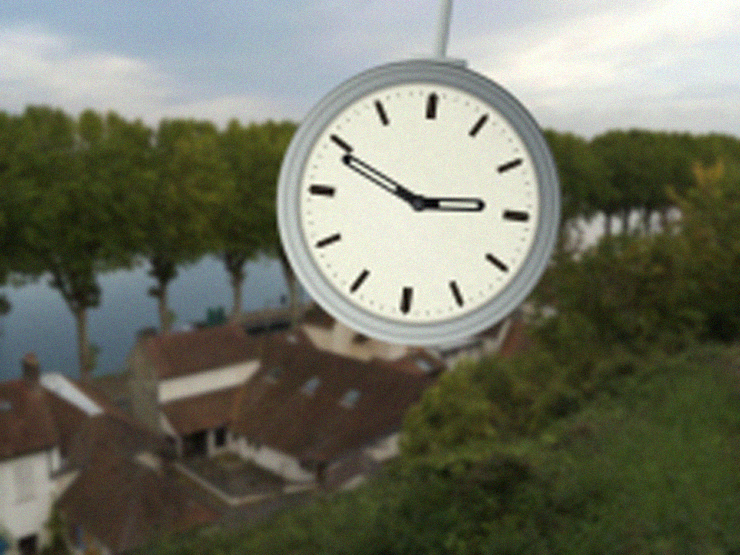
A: 2 h 49 min
